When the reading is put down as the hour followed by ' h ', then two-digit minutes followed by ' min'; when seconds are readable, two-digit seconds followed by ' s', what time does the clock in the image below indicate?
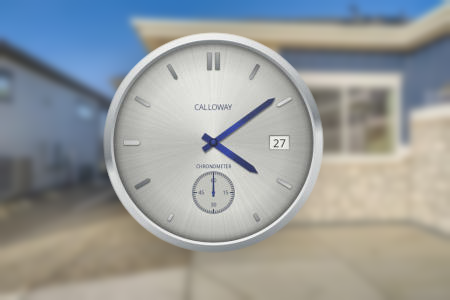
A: 4 h 09 min
